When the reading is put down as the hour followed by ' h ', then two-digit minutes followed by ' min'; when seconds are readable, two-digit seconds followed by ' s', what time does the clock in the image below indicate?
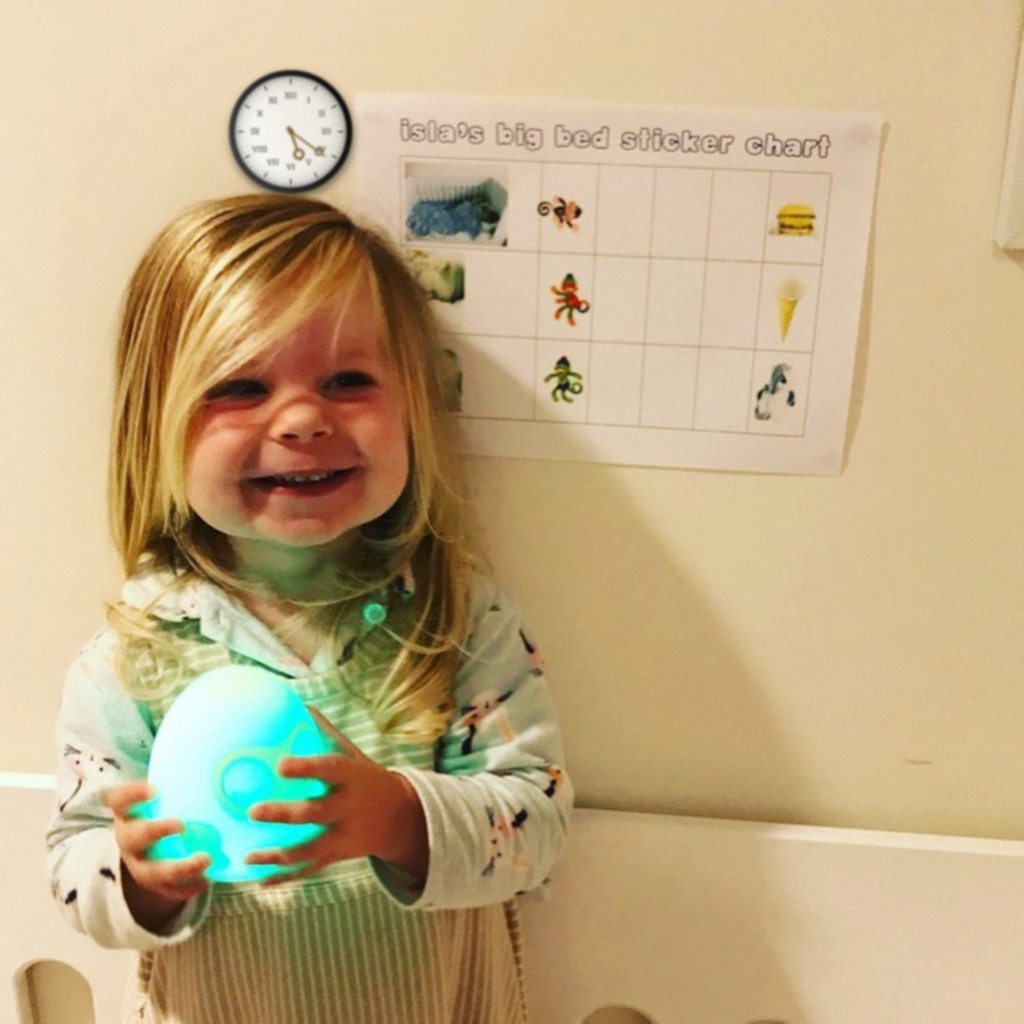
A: 5 h 21 min
